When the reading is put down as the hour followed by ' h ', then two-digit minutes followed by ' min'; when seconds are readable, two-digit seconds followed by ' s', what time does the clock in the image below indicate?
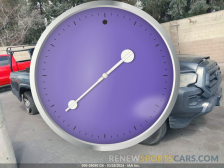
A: 1 h 38 min
